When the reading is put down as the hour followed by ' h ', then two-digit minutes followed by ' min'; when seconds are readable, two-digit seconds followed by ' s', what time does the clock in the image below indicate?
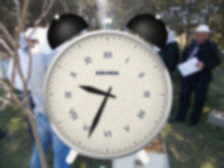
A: 9 h 34 min
